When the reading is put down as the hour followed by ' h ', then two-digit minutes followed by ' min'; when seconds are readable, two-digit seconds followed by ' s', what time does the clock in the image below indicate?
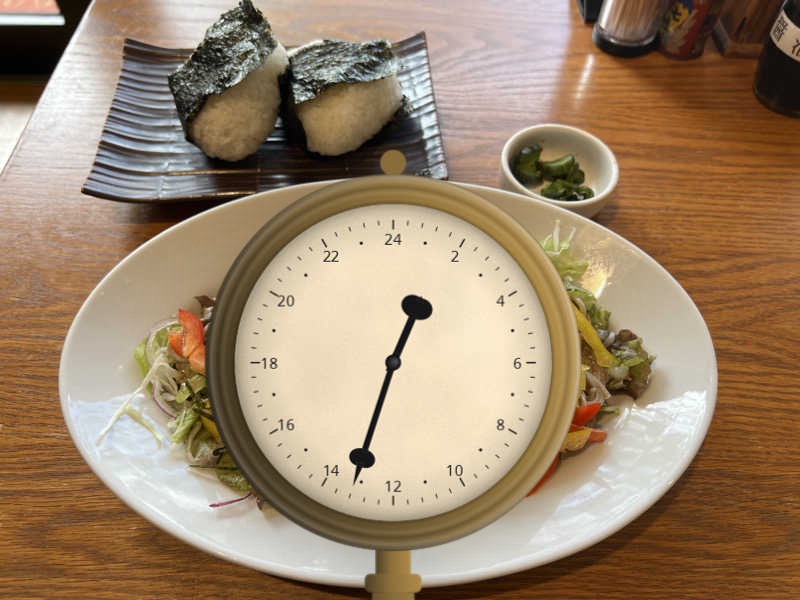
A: 1 h 33 min
